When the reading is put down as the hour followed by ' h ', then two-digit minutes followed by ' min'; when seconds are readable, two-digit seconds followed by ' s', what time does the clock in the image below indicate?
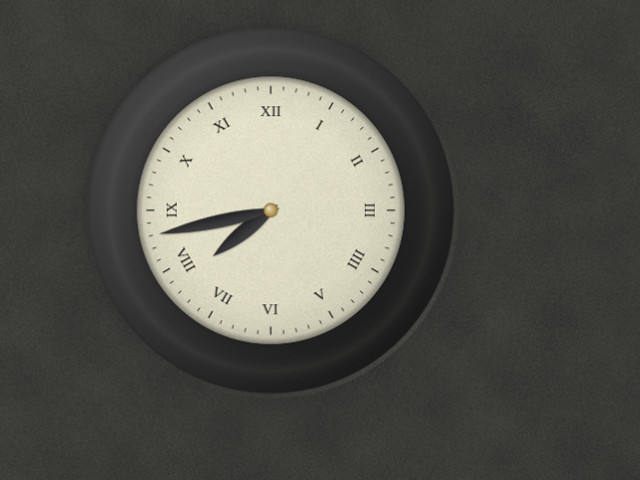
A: 7 h 43 min
